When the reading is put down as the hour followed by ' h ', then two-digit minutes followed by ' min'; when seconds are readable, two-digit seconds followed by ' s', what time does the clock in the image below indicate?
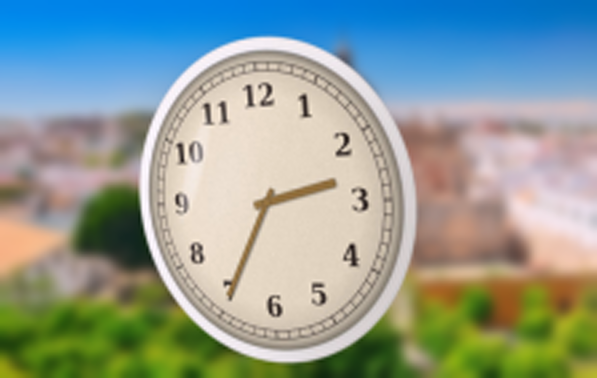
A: 2 h 35 min
